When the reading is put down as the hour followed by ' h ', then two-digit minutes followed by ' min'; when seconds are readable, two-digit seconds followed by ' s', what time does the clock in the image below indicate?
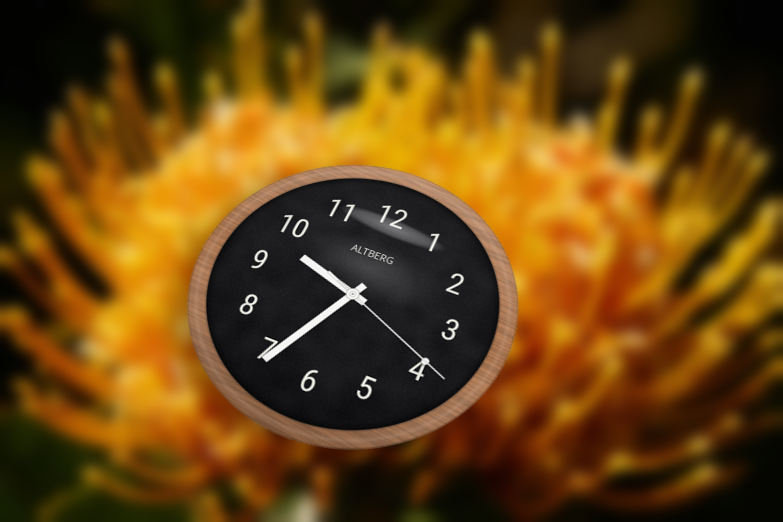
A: 9 h 34 min 19 s
